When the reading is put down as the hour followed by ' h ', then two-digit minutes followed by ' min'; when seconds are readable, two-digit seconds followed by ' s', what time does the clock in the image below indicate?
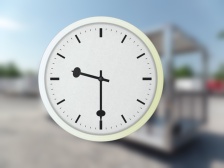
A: 9 h 30 min
